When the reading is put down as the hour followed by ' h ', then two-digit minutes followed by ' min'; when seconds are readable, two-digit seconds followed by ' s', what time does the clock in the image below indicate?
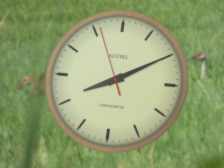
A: 8 h 09 min 56 s
